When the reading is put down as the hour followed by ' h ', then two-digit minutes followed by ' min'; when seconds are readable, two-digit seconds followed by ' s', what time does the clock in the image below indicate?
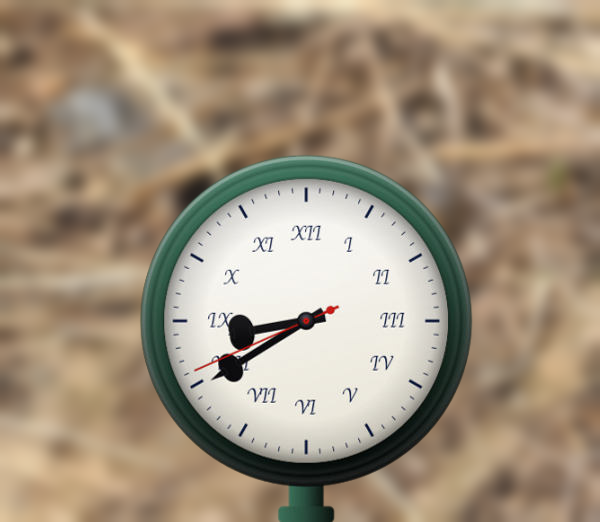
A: 8 h 39 min 41 s
